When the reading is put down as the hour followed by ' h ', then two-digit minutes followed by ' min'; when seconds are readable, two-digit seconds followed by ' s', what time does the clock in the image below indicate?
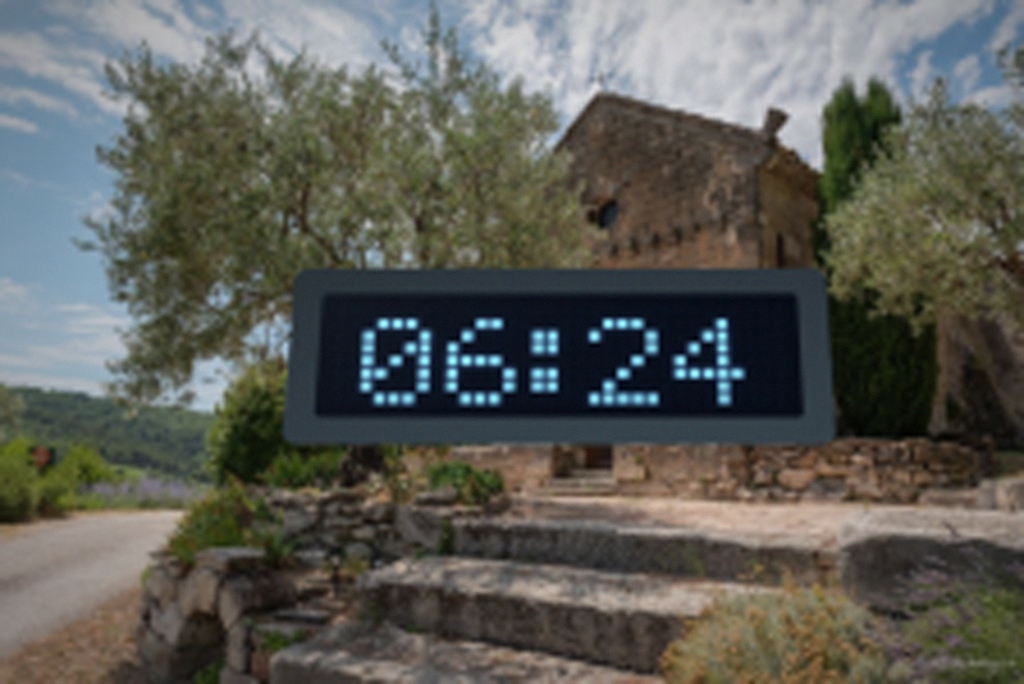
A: 6 h 24 min
